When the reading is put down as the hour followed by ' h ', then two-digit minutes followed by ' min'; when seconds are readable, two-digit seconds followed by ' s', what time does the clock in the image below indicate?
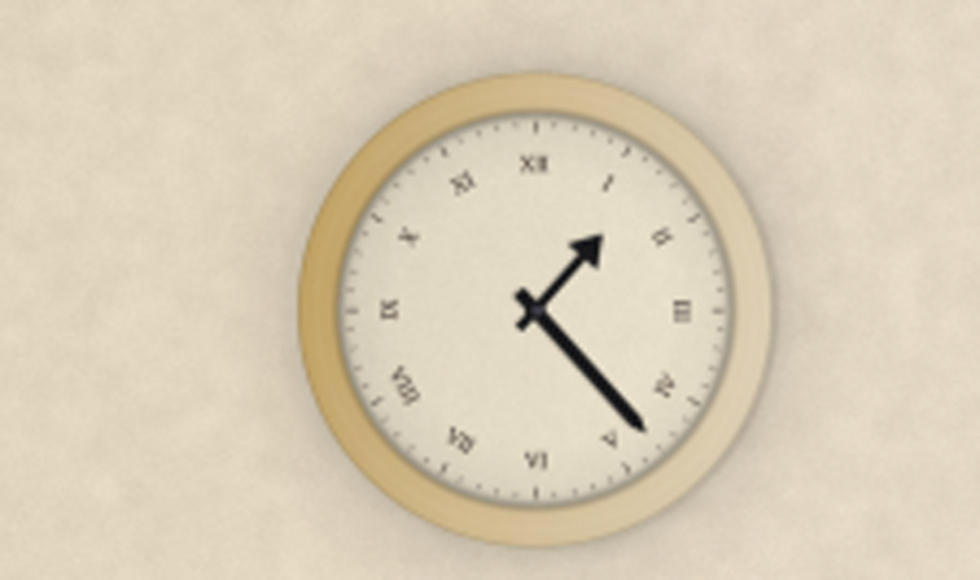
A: 1 h 23 min
